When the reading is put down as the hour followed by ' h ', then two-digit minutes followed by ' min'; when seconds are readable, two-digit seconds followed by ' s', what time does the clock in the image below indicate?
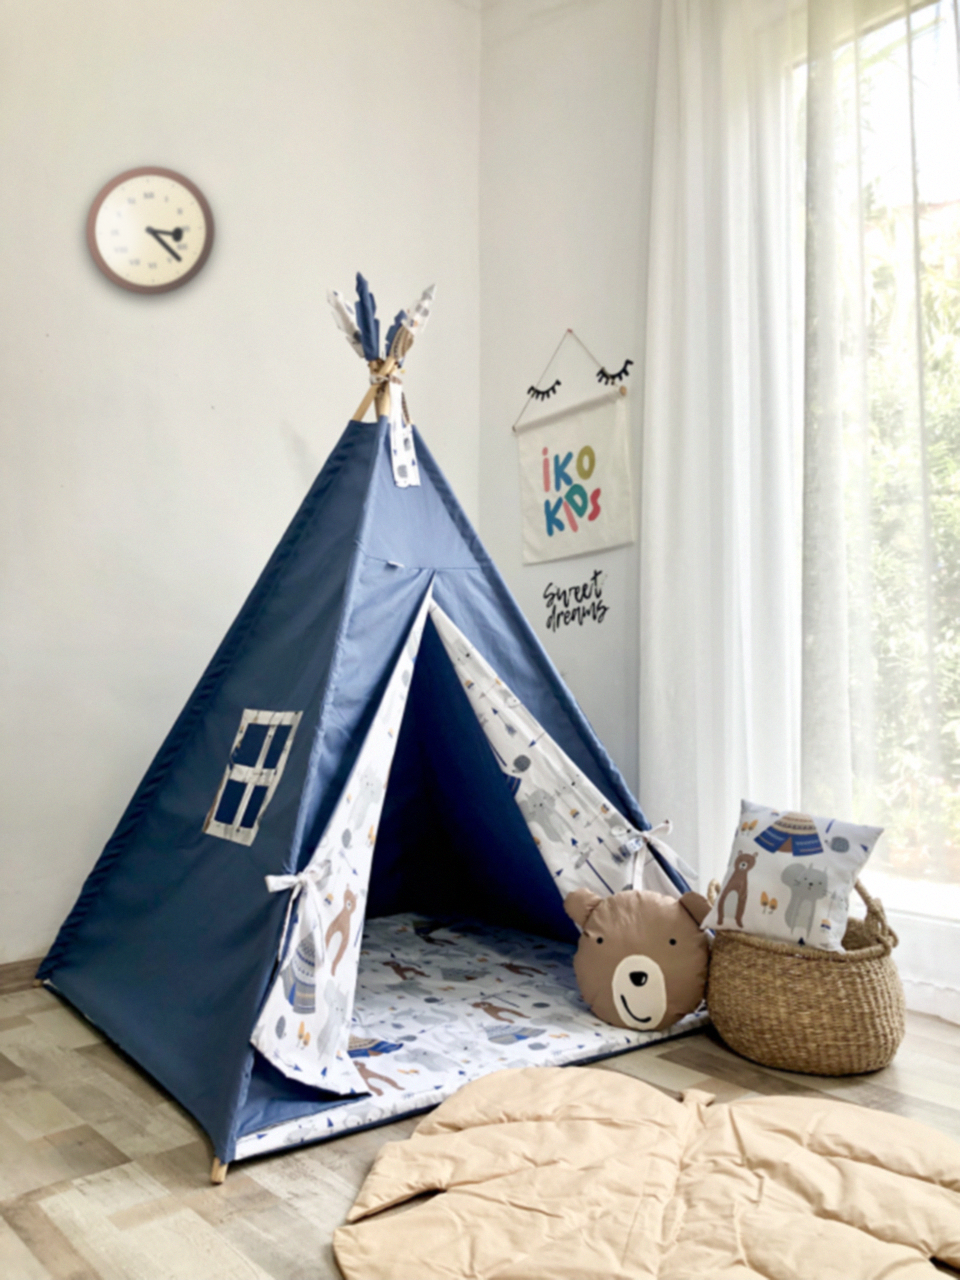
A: 3 h 23 min
